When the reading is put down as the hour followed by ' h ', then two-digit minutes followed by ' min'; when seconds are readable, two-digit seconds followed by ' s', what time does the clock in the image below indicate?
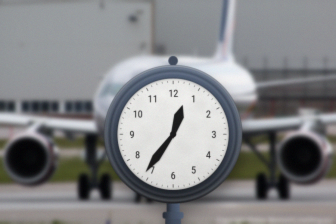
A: 12 h 36 min
